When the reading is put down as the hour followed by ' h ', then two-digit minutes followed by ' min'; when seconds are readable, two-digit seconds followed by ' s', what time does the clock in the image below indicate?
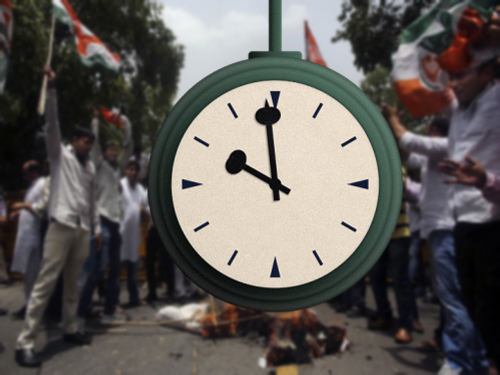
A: 9 h 59 min
